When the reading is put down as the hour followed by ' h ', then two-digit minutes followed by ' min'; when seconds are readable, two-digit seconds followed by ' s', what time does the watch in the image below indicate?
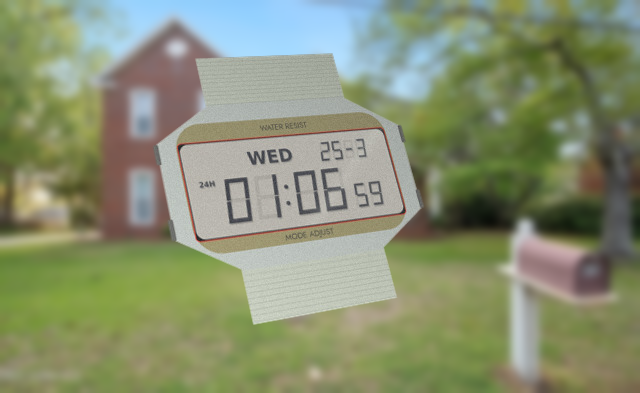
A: 1 h 06 min 59 s
